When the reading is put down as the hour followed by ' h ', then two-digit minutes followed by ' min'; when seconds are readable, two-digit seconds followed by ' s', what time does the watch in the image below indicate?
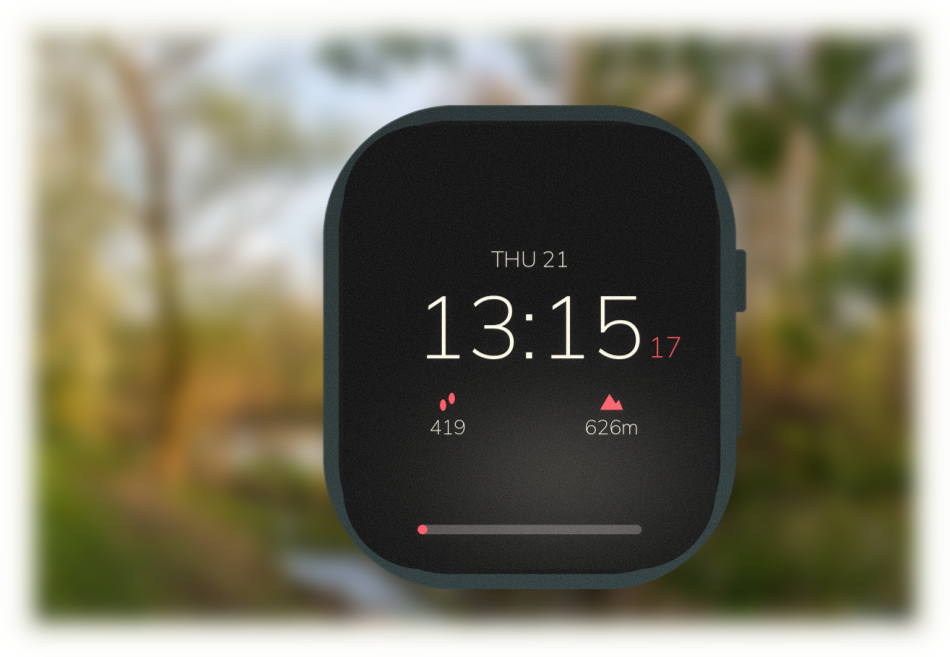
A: 13 h 15 min 17 s
